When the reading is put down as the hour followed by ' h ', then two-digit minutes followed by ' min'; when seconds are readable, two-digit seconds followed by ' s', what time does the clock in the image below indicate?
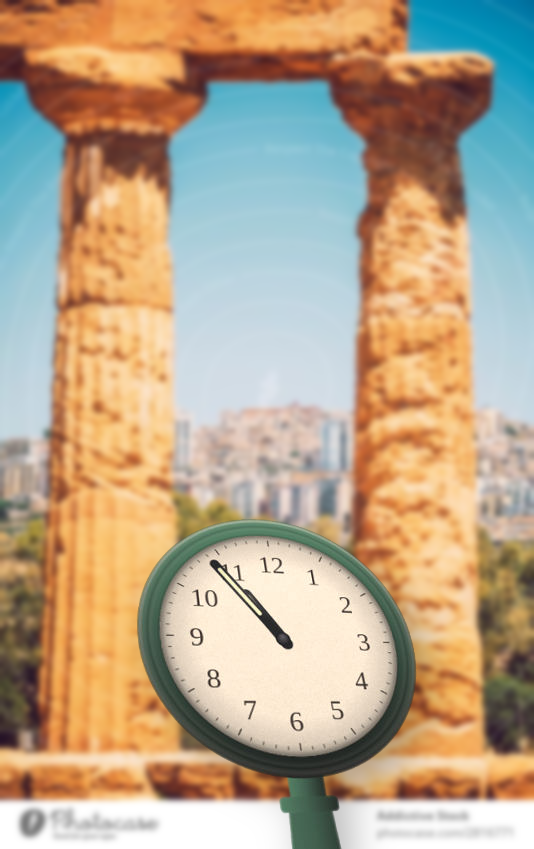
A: 10 h 54 min
